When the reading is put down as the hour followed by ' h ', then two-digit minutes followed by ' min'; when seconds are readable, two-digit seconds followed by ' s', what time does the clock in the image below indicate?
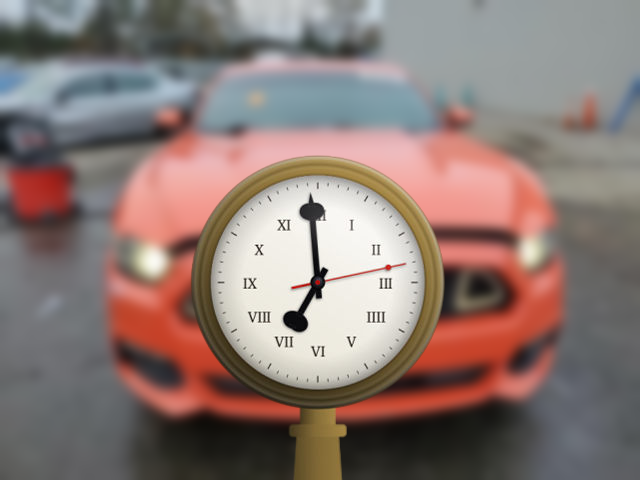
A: 6 h 59 min 13 s
